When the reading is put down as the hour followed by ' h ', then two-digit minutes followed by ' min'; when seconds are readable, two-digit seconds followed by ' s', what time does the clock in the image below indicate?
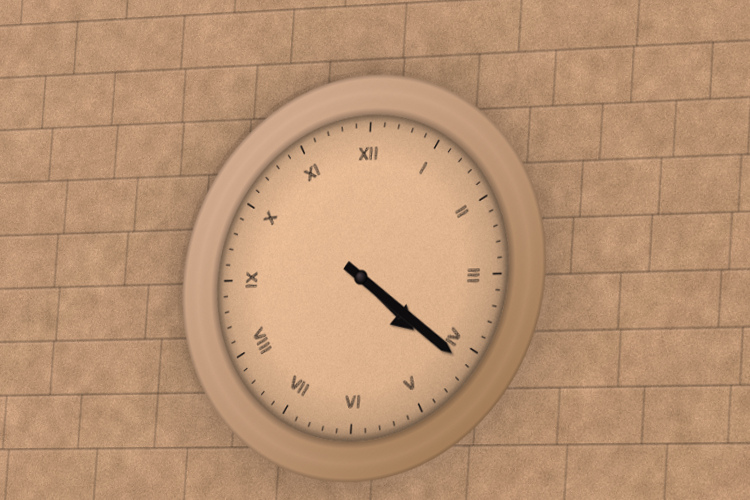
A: 4 h 21 min
